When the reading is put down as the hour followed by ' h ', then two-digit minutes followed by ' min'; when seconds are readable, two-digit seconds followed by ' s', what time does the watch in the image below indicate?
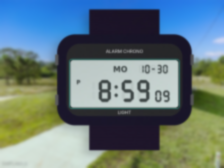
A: 8 h 59 min 09 s
